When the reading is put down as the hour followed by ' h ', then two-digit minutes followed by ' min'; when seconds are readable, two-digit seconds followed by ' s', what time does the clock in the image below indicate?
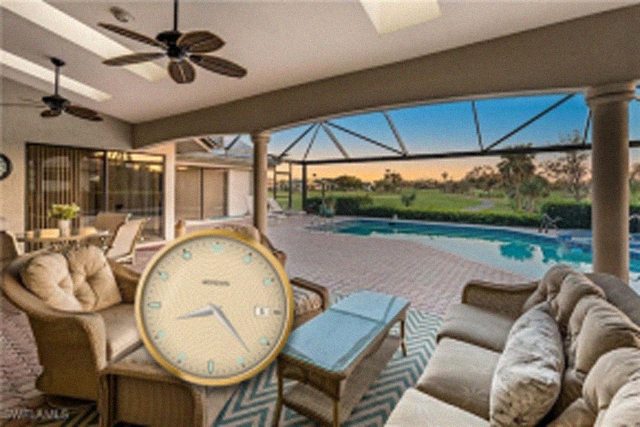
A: 8 h 23 min
